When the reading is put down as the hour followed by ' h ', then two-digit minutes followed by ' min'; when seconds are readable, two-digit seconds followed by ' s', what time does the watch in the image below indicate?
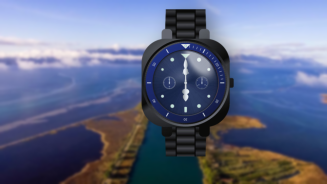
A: 6 h 00 min
